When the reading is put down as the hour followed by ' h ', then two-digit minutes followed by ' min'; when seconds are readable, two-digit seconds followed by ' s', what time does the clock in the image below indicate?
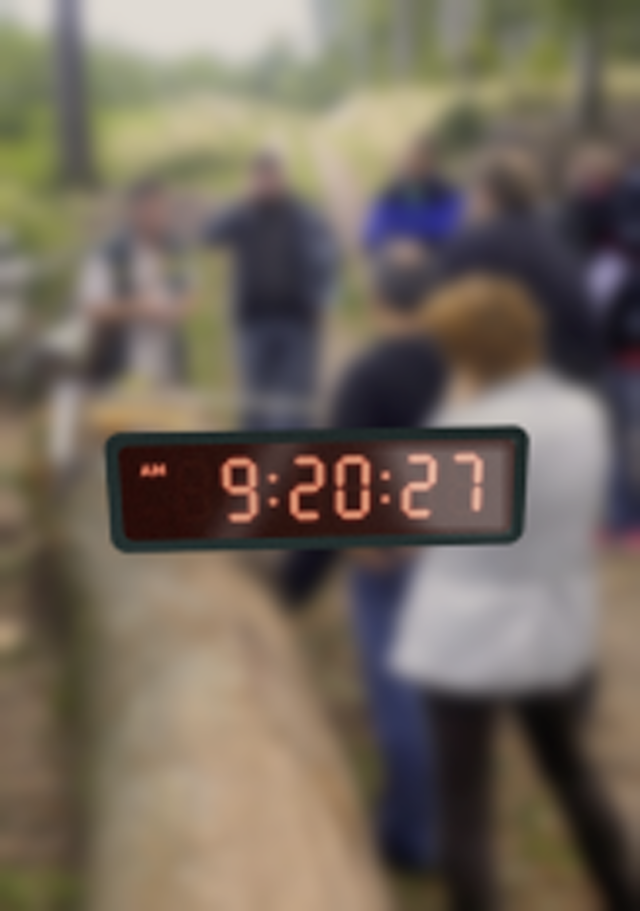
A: 9 h 20 min 27 s
